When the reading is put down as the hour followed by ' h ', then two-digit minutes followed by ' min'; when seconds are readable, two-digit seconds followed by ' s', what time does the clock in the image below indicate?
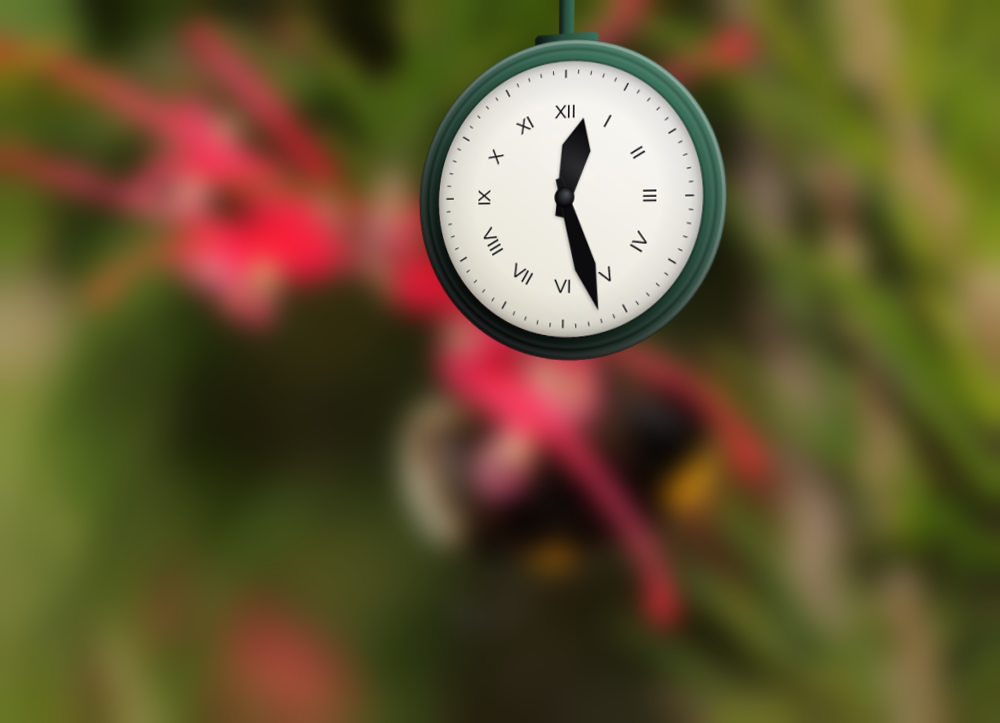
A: 12 h 27 min
